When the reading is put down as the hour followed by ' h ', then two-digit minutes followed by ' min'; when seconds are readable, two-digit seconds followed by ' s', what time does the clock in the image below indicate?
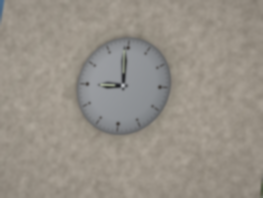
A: 8 h 59 min
